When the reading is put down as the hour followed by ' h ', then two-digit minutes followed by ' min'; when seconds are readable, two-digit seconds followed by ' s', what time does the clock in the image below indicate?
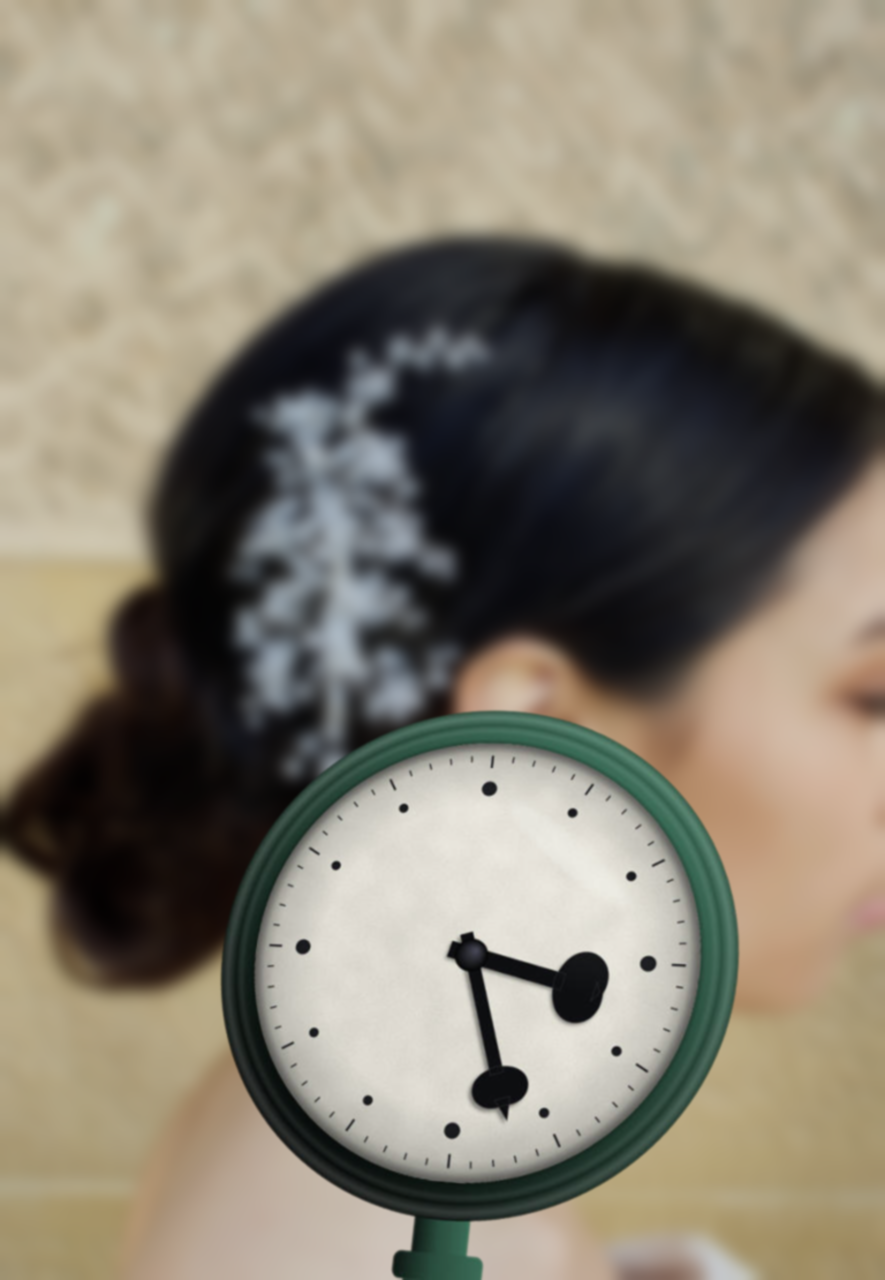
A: 3 h 27 min
